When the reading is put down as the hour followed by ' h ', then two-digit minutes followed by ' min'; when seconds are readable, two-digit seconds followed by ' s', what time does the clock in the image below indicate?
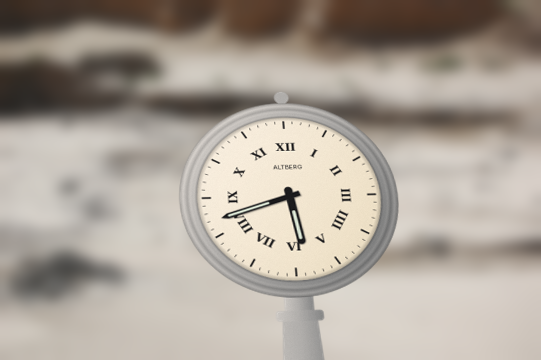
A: 5 h 42 min
